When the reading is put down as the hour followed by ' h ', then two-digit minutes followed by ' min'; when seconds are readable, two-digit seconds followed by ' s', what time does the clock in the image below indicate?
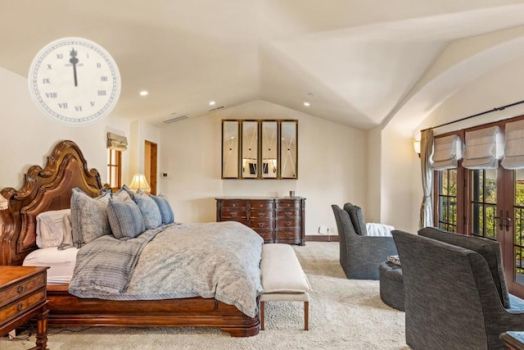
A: 12 h 00 min
